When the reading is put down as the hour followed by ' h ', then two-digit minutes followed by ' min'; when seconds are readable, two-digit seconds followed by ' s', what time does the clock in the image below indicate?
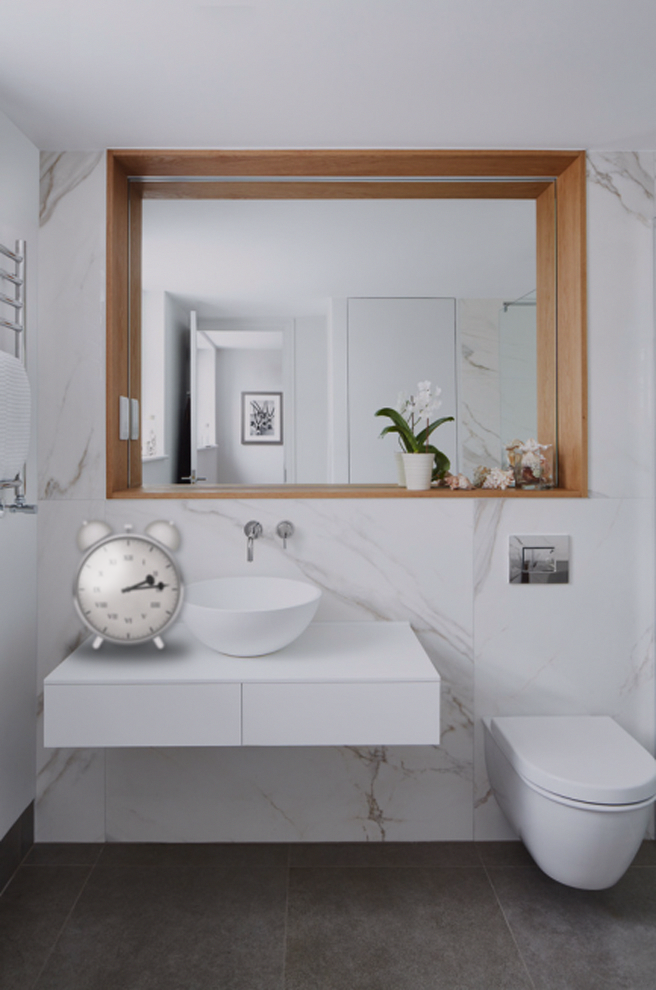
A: 2 h 14 min
